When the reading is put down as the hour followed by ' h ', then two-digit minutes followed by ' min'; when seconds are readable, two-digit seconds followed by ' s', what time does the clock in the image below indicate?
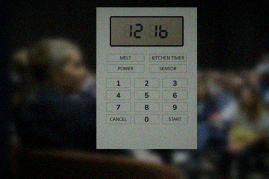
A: 12 h 16 min
